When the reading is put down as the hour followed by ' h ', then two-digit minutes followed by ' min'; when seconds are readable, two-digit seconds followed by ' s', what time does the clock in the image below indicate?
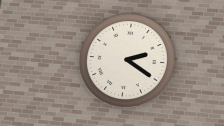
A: 2 h 20 min
